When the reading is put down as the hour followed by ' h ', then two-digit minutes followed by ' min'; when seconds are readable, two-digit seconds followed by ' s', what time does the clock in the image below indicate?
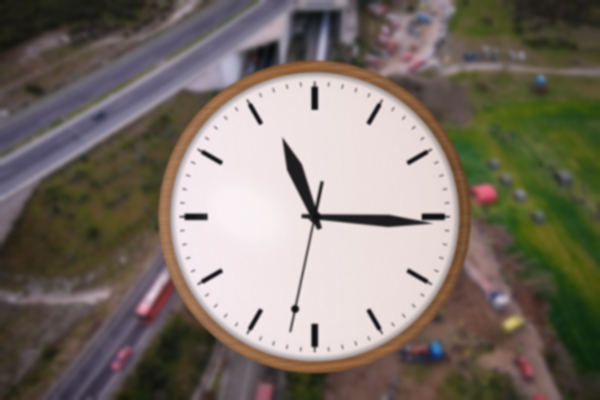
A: 11 h 15 min 32 s
